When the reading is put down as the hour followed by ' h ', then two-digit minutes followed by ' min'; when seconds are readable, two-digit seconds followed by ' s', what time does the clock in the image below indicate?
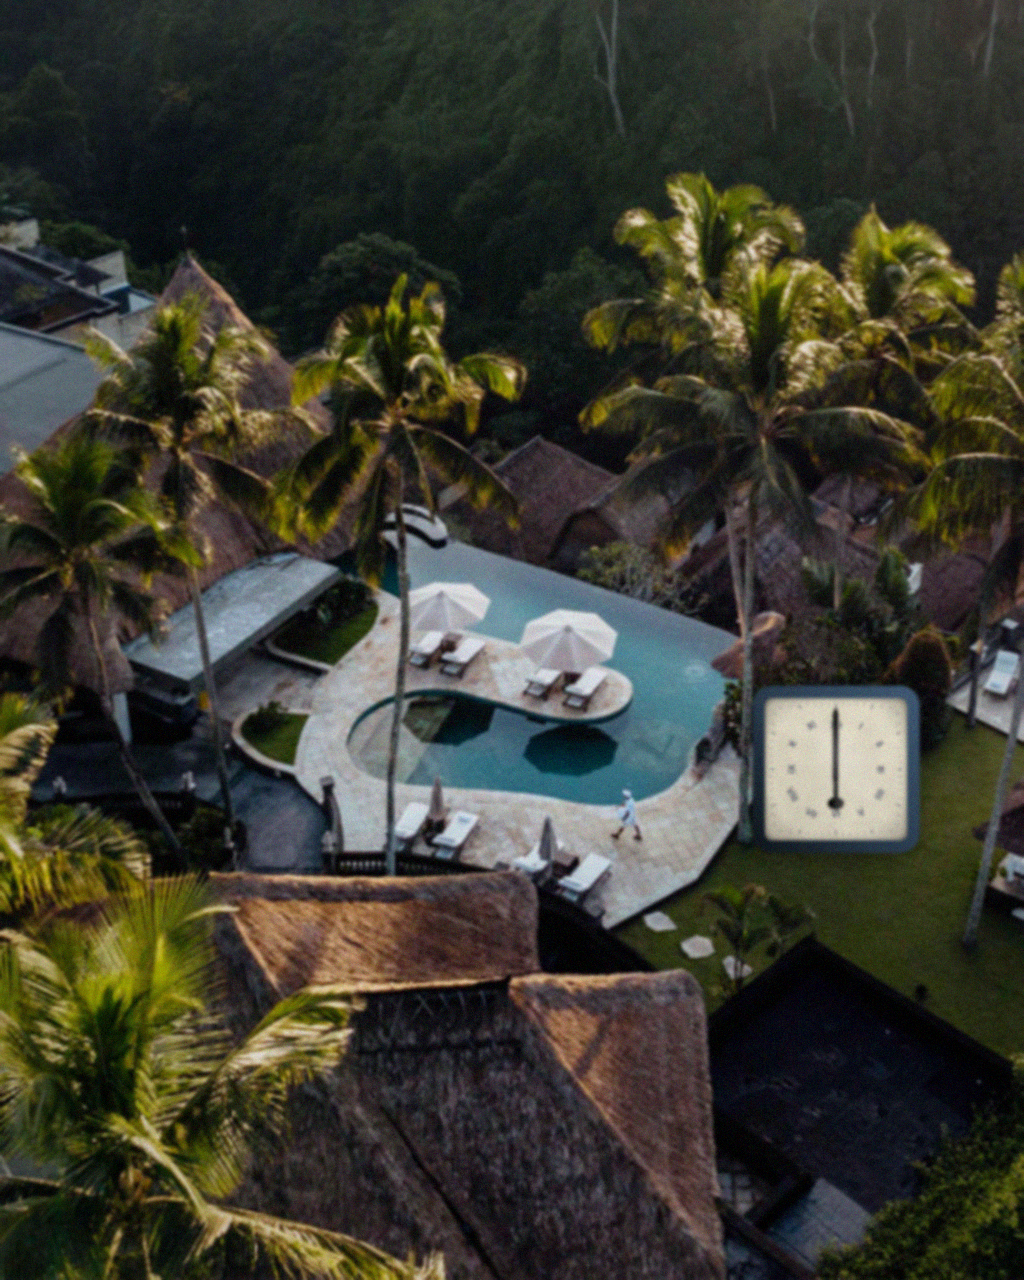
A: 6 h 00 min
